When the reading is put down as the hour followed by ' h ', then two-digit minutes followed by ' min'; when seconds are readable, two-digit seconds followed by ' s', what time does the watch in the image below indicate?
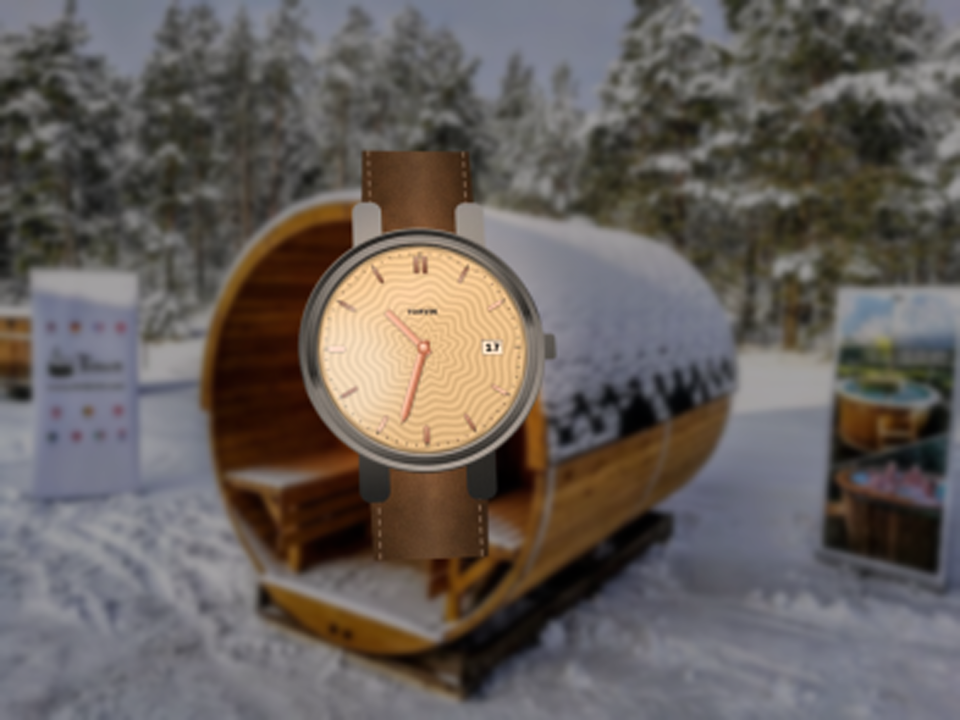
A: 10 h 33 min
